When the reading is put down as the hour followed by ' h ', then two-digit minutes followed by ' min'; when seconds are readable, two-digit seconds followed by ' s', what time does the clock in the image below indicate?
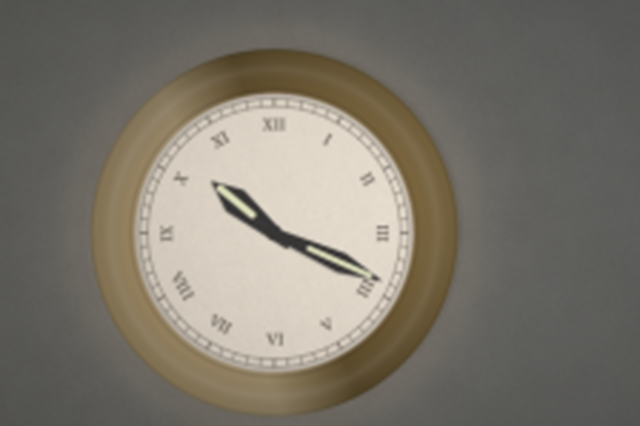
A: 10 h 19 min
